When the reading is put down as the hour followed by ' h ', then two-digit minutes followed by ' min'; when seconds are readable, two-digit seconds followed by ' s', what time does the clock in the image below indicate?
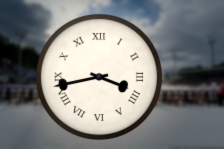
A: 3 h 43 min
